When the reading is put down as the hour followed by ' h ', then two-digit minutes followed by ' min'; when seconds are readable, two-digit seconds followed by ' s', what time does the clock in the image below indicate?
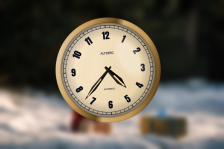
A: 4 h 37 min
